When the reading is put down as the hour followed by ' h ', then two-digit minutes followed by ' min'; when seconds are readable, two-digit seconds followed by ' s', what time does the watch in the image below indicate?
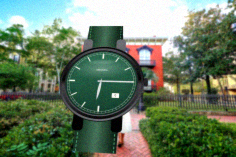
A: 6 h 15 min
